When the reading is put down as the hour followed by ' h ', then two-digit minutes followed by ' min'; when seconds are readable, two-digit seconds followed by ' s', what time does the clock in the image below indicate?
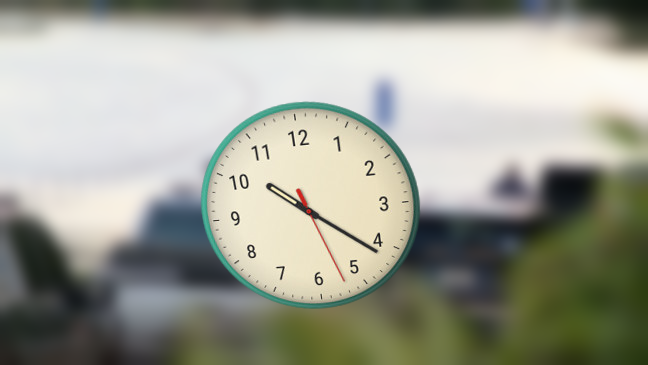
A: 10 h 21 min 27 s
